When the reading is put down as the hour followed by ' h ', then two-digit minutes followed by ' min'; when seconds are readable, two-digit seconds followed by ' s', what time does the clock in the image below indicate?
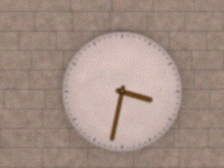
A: 3 h 32 min
